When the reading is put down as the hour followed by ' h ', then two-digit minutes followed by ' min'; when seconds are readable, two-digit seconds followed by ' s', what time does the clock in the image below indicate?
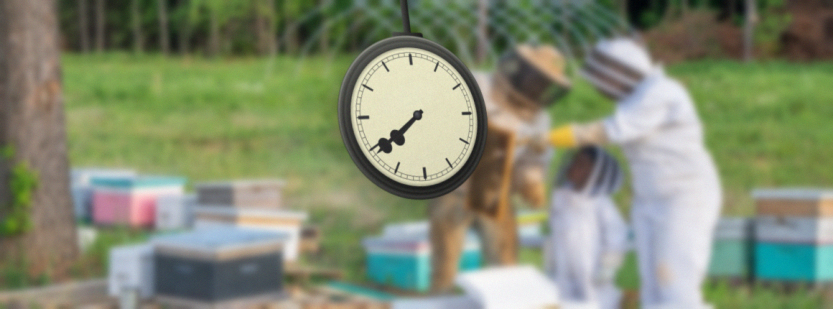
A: 7 h 39 min
